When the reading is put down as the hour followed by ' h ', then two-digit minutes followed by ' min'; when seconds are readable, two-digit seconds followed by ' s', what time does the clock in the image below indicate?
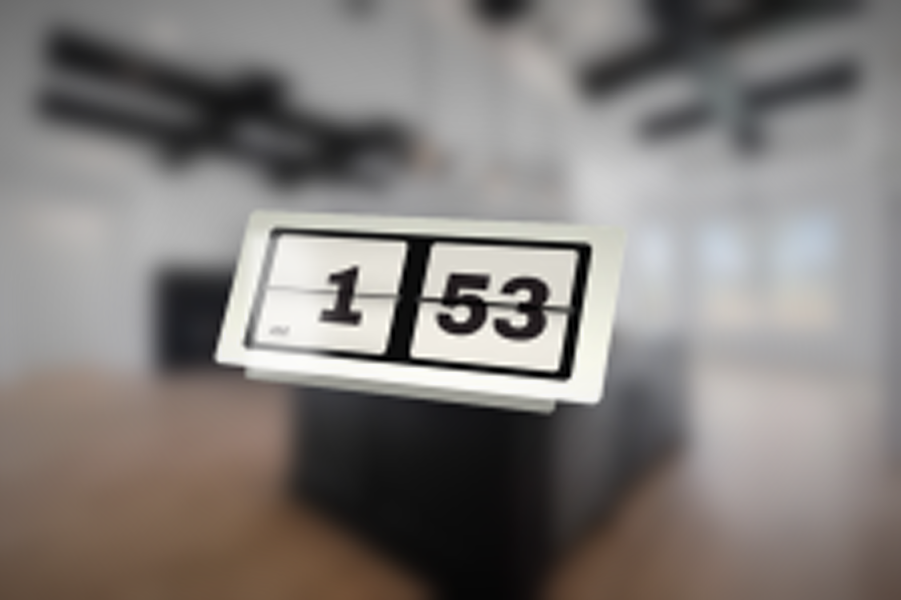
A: 1 h 53 min
